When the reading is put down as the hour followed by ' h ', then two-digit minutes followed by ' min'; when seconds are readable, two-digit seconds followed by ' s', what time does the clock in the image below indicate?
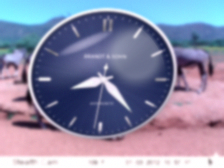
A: 8 h 23 min 31 s
